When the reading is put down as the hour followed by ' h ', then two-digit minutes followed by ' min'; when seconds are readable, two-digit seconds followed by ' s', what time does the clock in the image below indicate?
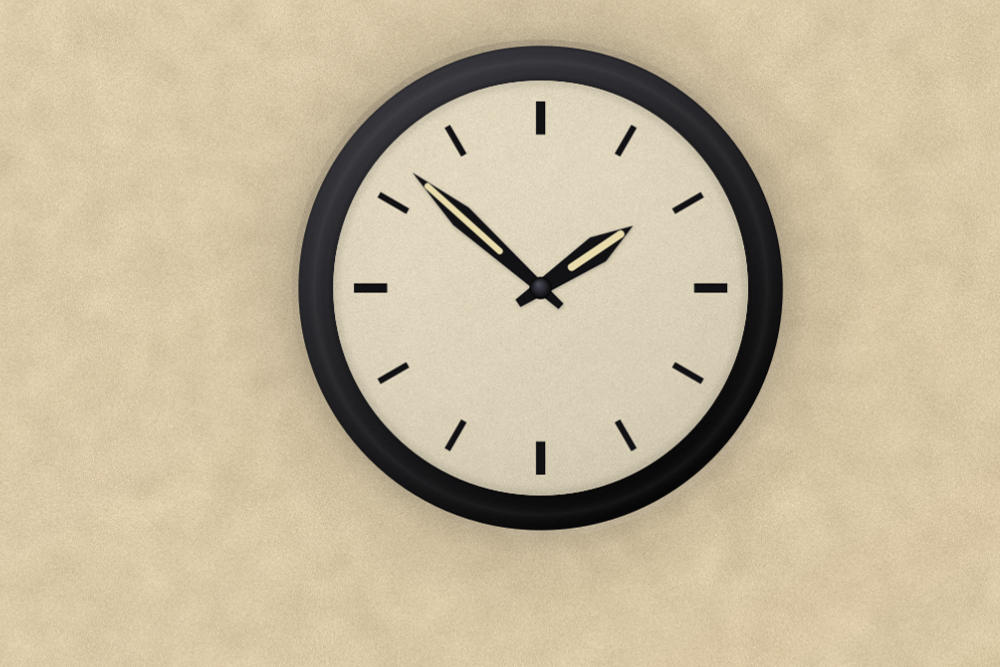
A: 1 h 52 min
